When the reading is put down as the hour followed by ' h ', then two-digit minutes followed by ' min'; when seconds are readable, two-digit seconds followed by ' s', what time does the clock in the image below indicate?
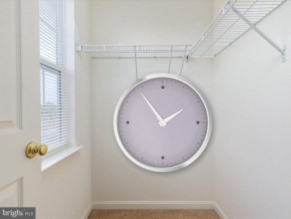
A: 1 h 54 min
